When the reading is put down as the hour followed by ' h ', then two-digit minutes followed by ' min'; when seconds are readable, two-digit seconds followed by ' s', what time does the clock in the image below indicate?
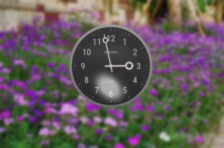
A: 2 h 58 min
